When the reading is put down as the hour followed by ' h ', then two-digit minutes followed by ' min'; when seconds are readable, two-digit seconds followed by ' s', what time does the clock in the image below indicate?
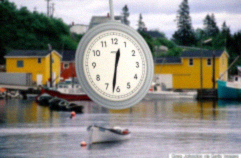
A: 12 h 32 min
